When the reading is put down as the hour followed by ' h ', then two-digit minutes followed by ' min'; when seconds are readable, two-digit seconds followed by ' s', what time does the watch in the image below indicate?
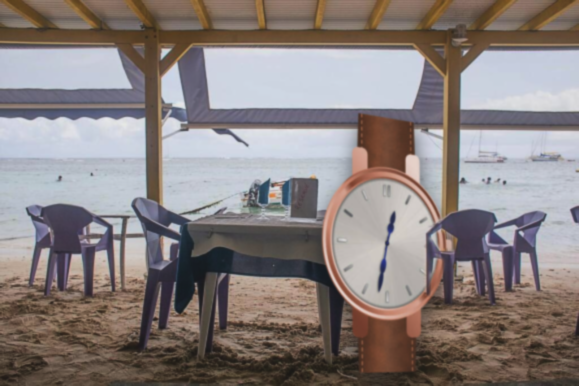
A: 12 h 32 min
